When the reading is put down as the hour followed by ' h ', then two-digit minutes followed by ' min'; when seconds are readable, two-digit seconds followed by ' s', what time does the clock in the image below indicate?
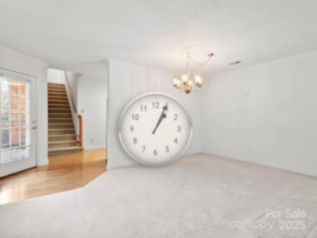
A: 1 h 04 min
